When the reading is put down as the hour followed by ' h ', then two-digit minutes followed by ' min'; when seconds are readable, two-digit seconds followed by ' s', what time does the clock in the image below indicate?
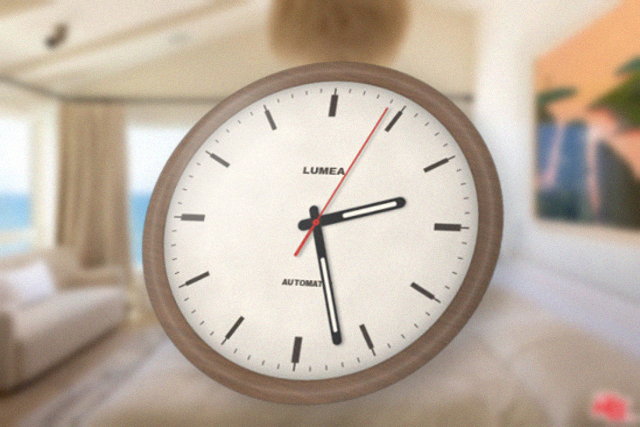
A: 2 h 27 min 04 s
